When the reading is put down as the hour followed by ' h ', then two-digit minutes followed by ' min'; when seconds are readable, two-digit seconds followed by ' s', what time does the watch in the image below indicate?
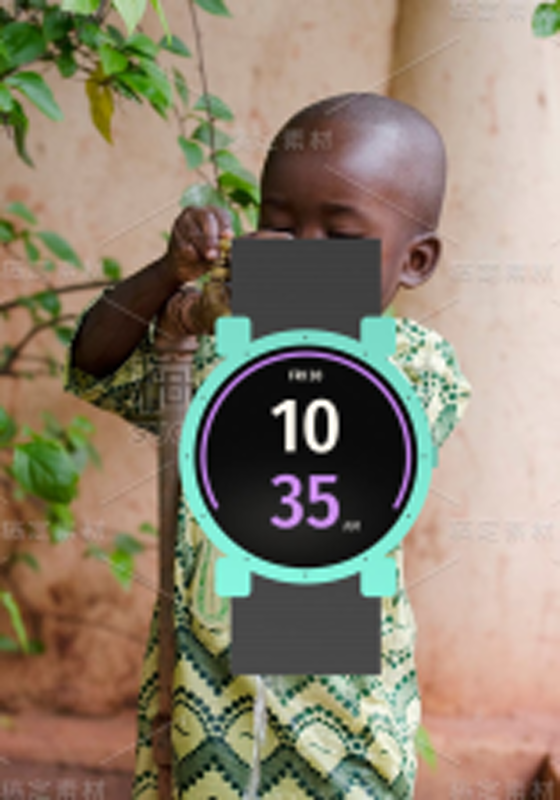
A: 10 h 35 min
